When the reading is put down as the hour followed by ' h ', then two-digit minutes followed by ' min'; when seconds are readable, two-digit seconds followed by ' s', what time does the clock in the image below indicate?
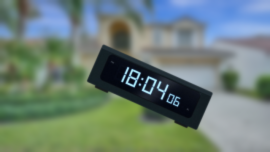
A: 18 h 04 min 06 s
